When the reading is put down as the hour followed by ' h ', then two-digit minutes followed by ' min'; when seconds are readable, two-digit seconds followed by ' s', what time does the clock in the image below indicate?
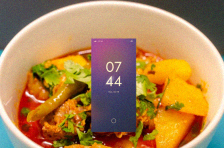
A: 7 h 44 min
